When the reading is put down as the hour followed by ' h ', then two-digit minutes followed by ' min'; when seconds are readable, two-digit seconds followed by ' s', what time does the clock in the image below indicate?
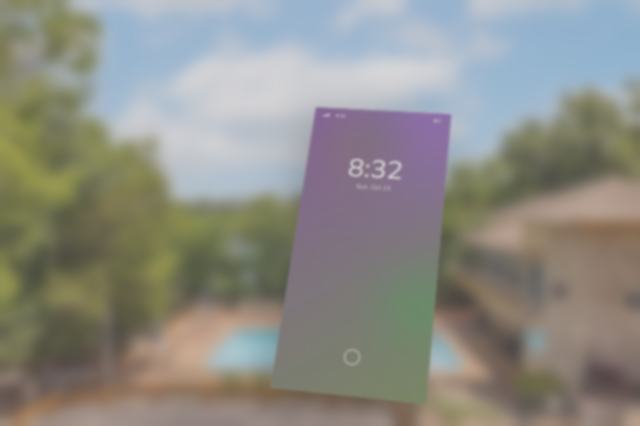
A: 8 h 32 min
